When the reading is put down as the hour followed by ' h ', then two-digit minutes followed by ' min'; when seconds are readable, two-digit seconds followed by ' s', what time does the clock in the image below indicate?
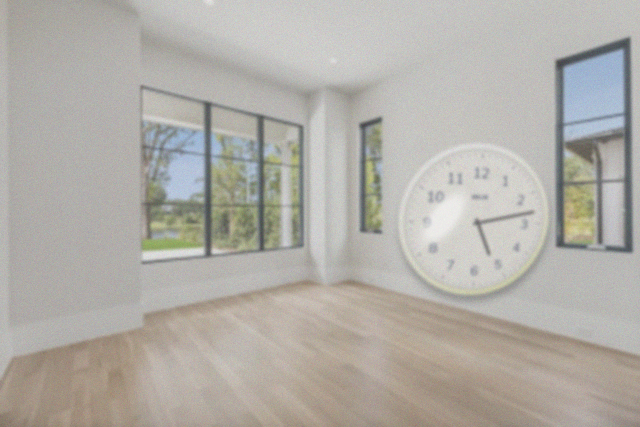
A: 5 h 13 min
